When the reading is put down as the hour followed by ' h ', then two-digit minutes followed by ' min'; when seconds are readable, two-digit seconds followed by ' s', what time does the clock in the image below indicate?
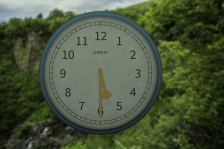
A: 5 h 30 min
